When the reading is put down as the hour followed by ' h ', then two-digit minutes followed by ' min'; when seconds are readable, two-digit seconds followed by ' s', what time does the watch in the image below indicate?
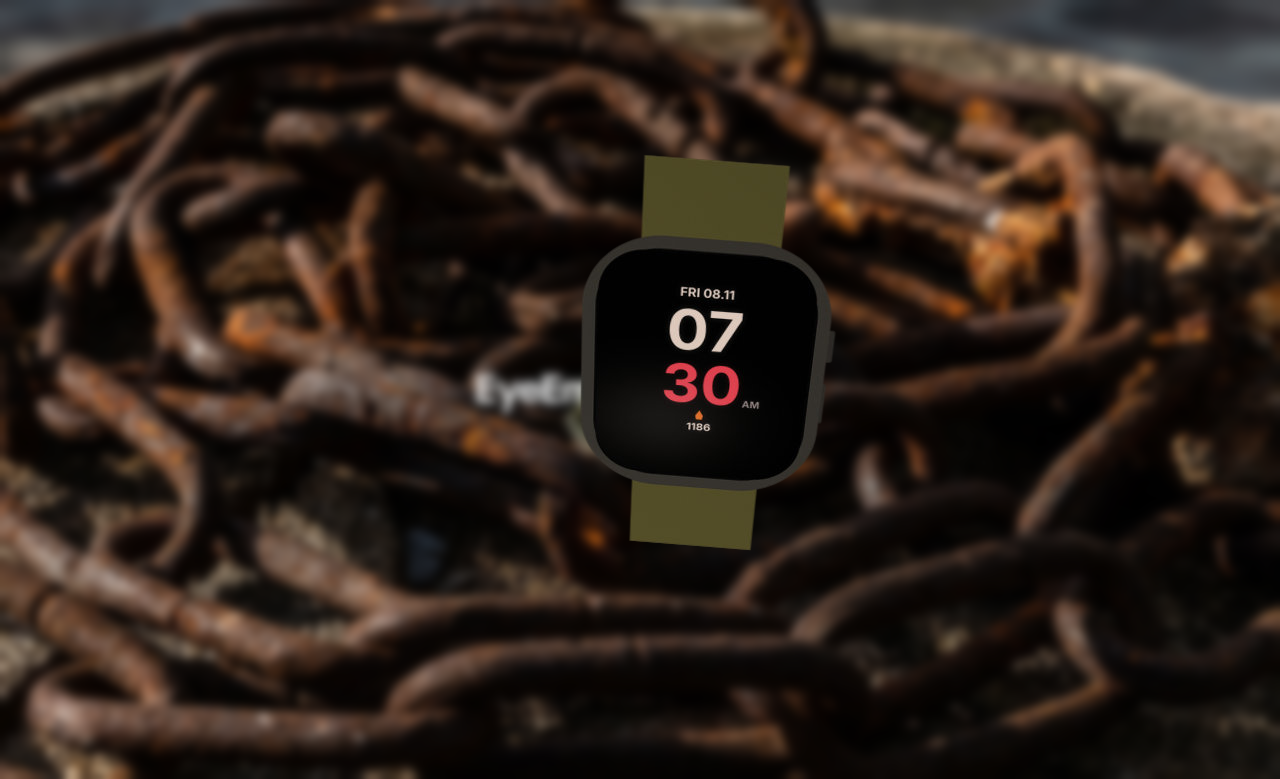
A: 7 h 30 min
